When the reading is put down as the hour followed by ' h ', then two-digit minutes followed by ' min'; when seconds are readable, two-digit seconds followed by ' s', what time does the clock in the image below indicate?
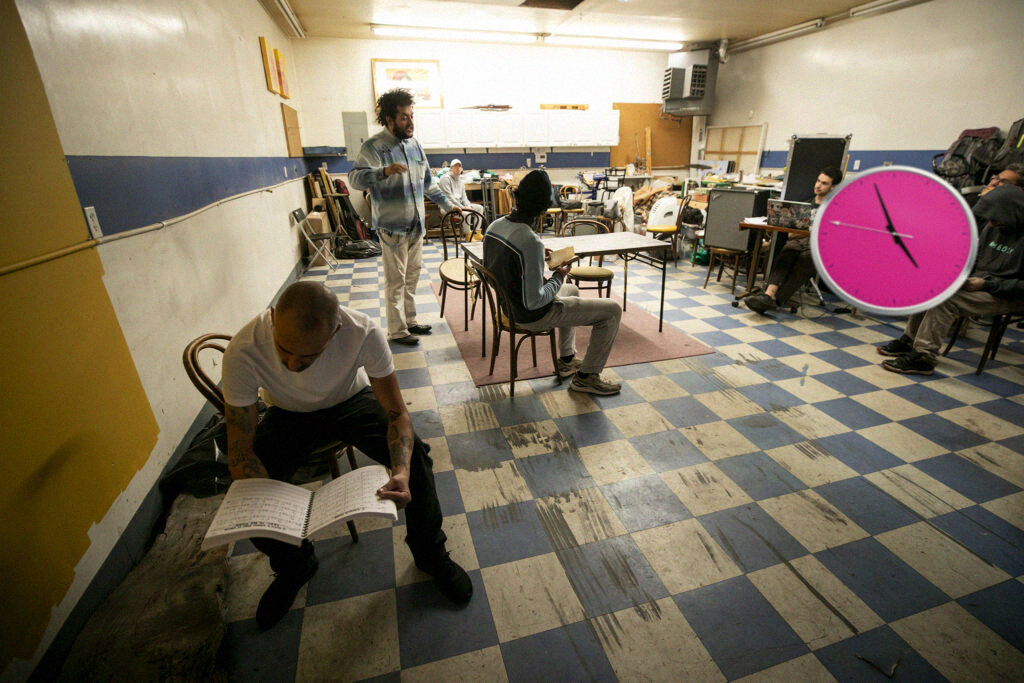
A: 4 h 56 min 47 s
